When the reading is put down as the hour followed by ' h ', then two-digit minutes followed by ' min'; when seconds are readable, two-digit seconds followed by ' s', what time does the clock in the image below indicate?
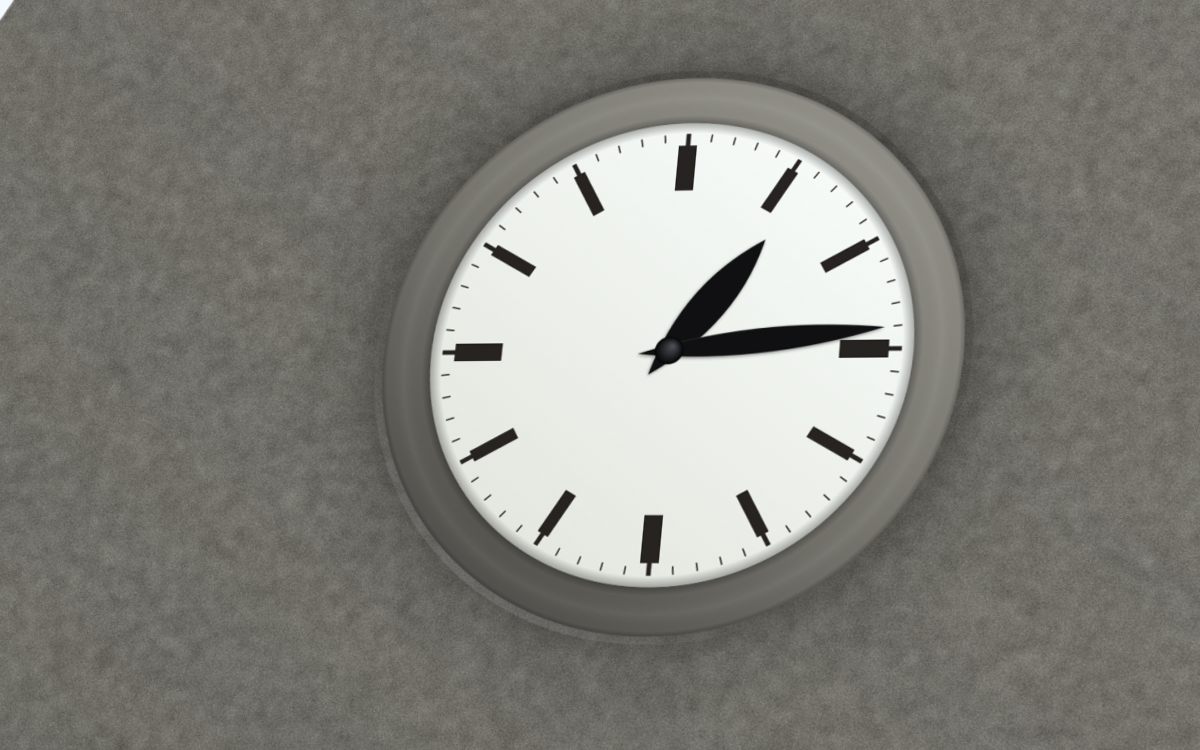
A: 1 h 14 min
